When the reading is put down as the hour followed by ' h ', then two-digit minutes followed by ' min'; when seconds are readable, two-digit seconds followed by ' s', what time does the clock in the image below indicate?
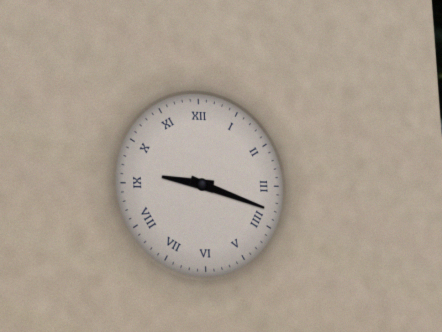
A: 9 h 18 min
